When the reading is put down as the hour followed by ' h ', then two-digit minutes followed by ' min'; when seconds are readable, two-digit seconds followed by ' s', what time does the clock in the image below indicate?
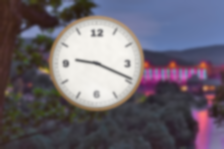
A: 9 h 19 min
